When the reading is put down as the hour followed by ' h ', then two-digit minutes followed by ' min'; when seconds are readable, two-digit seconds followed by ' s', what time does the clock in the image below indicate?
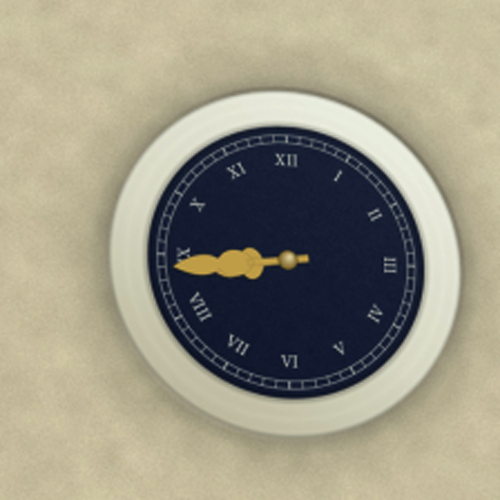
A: 8 h 44 min
